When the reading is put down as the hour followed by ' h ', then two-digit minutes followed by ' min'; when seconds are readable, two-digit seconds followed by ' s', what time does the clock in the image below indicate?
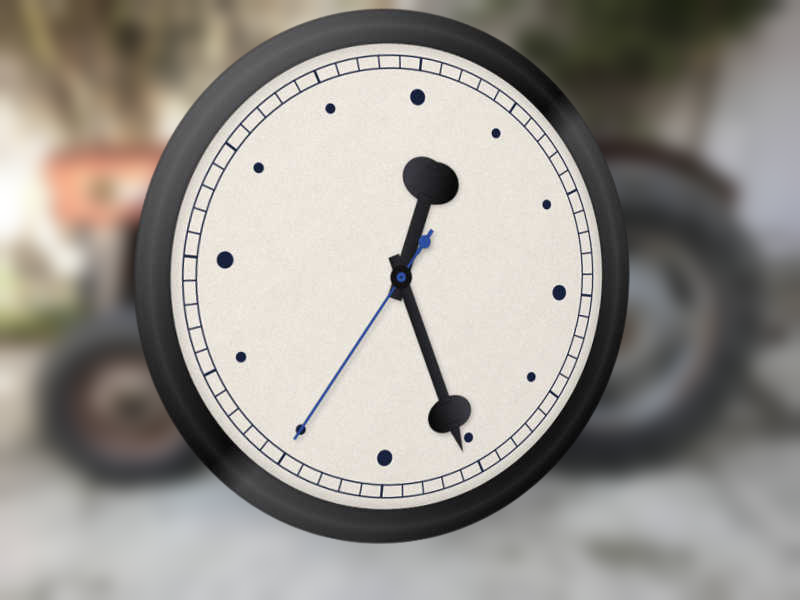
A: 12 h 25 min 35 s
